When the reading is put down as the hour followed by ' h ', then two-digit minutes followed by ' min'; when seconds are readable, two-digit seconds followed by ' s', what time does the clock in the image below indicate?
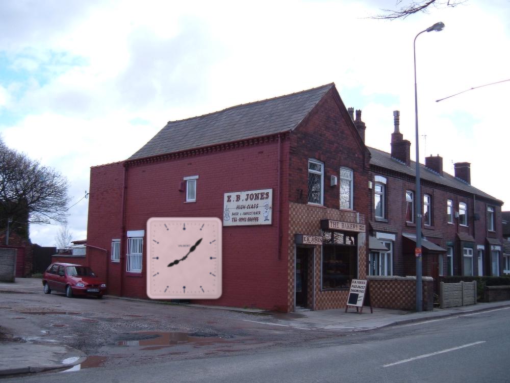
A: 8 h 07 min
